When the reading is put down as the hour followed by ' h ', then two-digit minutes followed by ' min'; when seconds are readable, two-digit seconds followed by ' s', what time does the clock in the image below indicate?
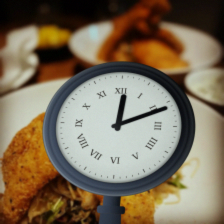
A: 12 h 11 min
